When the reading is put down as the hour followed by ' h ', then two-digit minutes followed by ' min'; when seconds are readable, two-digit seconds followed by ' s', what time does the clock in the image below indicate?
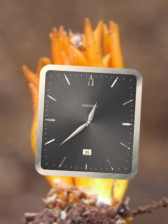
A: 12 h 38 min
